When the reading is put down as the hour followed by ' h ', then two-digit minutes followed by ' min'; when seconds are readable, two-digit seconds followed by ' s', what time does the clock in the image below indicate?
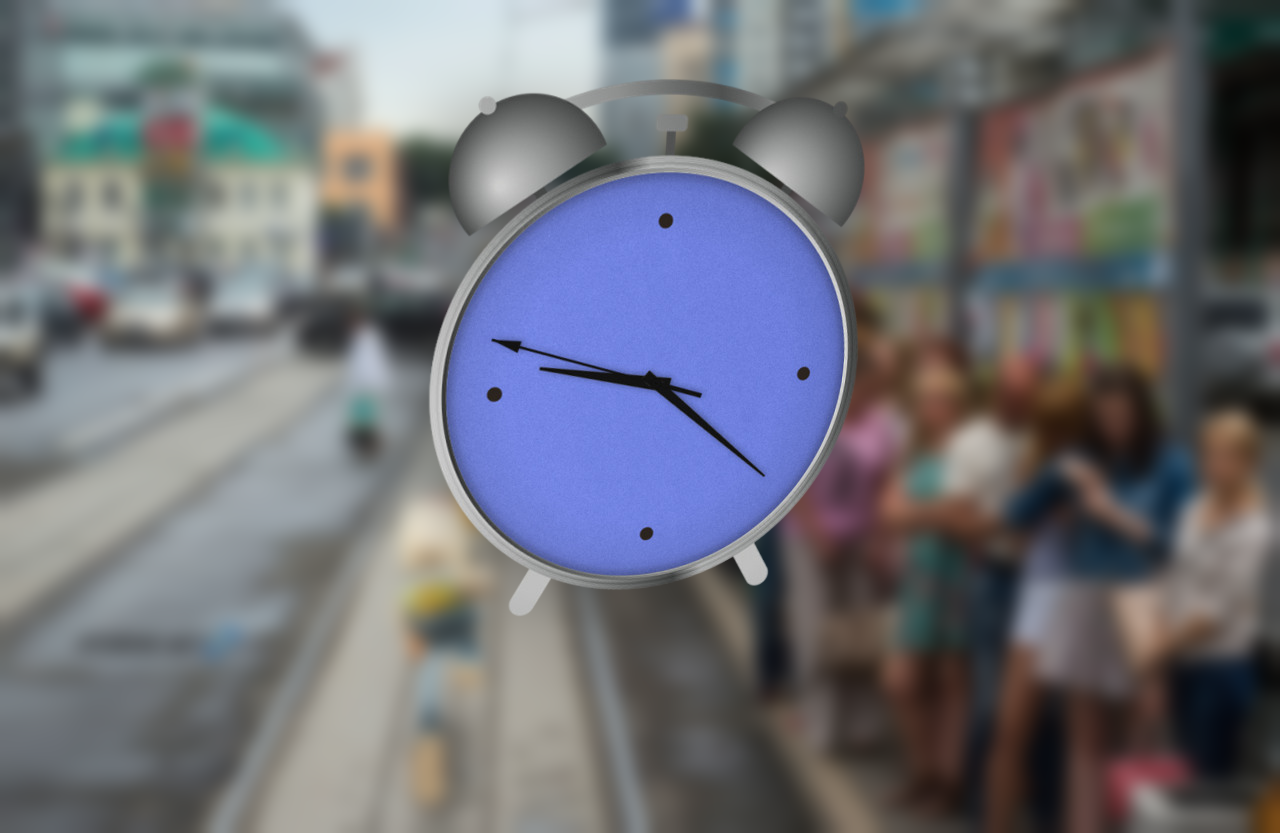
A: 9 h 21 min 48 s
